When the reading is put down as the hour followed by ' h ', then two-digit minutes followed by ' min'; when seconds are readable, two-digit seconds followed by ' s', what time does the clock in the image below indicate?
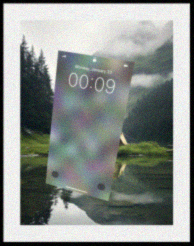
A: 0 h 09 min
